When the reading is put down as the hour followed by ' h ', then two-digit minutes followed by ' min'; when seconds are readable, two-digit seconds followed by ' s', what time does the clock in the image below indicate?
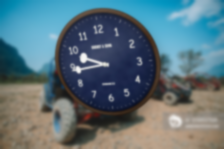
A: 9 h 44 min
